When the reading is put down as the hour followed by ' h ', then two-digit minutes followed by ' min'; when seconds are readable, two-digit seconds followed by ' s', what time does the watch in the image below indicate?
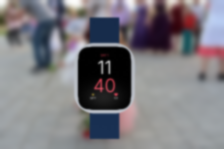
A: 11 h 40 min
